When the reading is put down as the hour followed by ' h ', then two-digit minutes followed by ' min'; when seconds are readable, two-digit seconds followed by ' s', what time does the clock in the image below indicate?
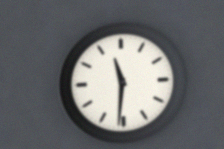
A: 11 h 31 min
